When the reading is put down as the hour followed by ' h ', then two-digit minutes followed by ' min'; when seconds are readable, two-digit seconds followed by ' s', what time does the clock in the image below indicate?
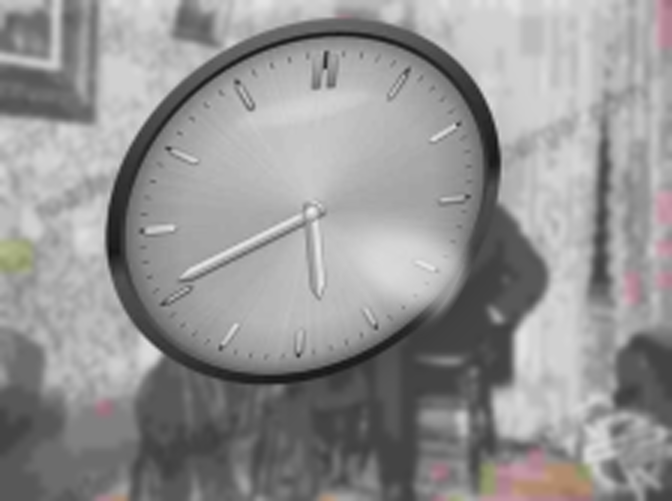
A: 5 h 41 min
